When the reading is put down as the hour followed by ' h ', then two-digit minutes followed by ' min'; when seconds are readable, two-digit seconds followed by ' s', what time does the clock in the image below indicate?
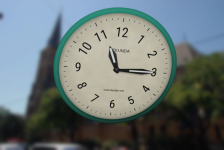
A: 11 h 15 min
